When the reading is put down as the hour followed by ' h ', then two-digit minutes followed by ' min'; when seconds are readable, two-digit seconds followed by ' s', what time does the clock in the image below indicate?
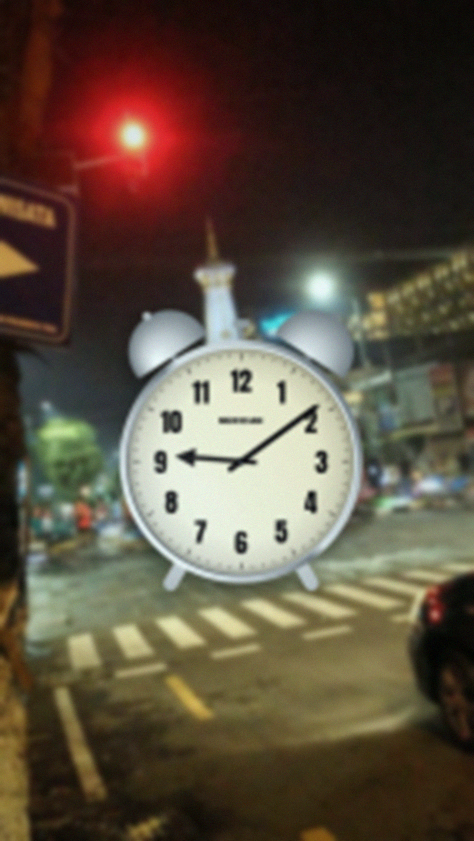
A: 9 h 09 min
